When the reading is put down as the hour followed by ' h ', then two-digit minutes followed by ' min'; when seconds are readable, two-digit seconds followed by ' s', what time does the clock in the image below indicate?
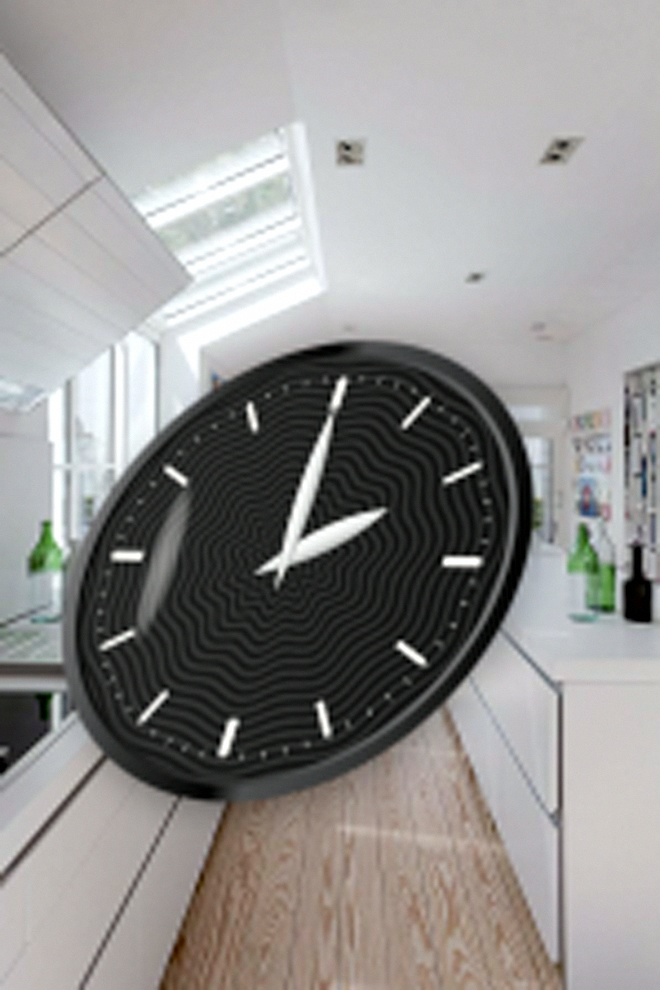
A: 2 h 00 min
